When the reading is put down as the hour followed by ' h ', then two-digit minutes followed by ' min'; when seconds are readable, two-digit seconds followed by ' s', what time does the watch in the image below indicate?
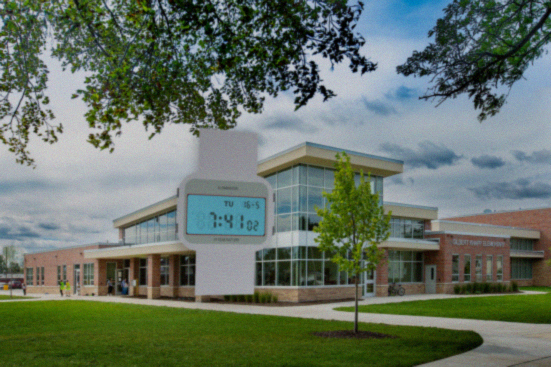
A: 7 h 41 min 02 s
